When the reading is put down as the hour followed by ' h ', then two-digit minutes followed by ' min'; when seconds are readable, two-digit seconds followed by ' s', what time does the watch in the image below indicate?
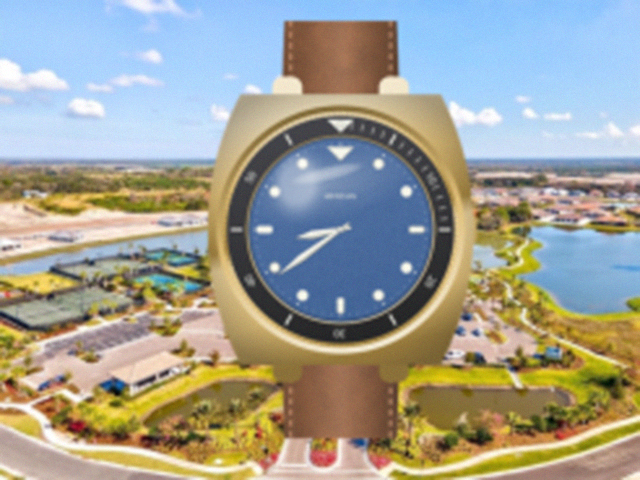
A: 8 h 39 min
